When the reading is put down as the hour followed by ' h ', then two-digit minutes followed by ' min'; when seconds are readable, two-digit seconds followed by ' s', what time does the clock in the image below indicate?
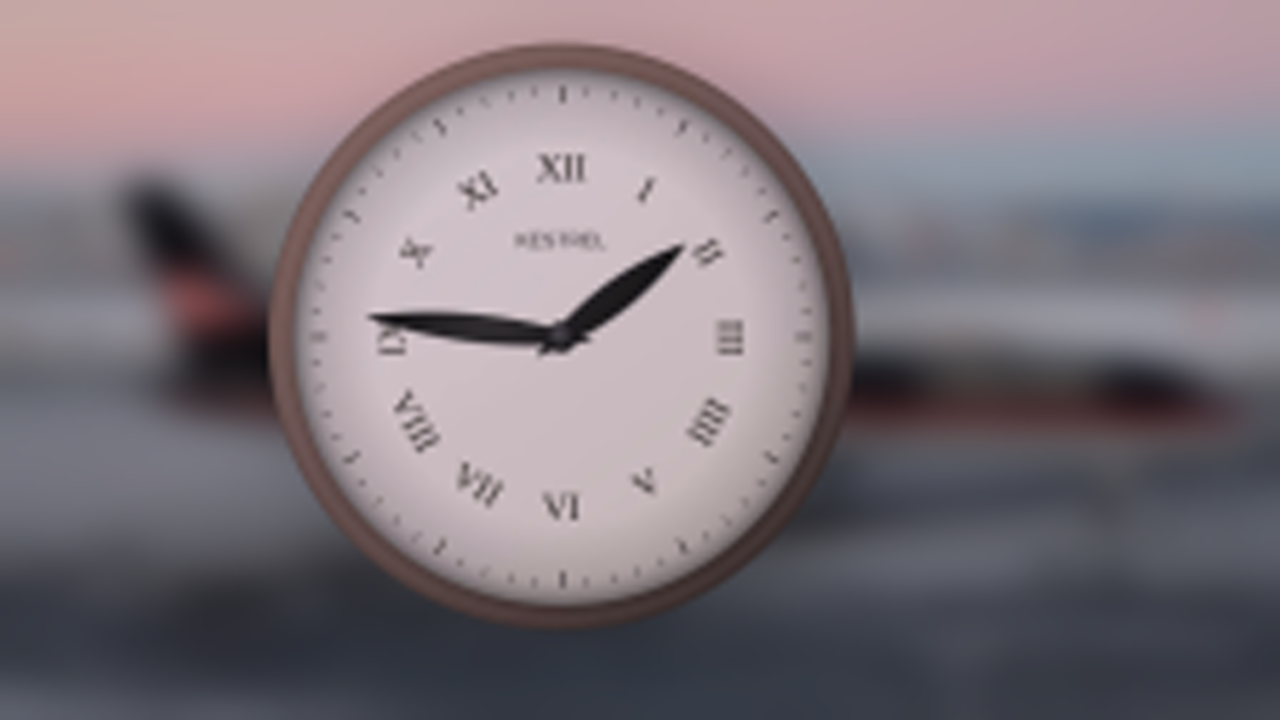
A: 1 h 46 min
